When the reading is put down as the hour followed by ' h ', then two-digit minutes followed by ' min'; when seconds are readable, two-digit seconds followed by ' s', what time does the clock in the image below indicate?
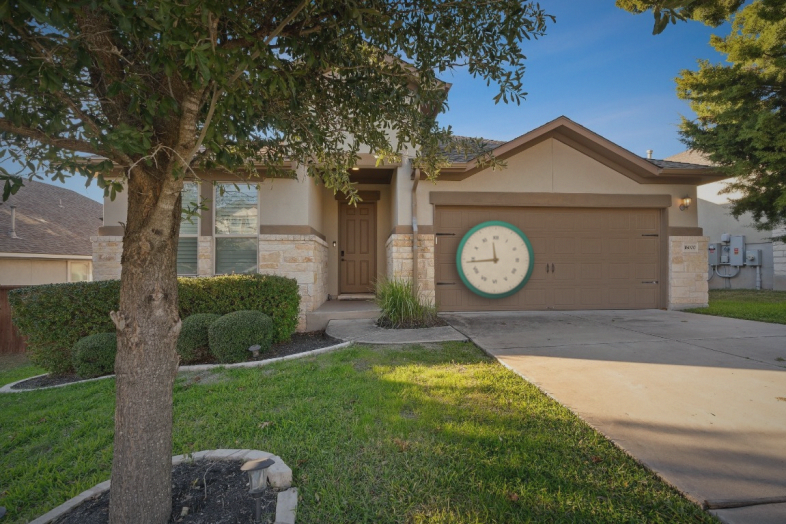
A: 11 h 44 min
